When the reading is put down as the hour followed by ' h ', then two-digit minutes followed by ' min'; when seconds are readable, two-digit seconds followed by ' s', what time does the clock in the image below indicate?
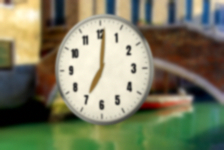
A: 7 h 01 min
